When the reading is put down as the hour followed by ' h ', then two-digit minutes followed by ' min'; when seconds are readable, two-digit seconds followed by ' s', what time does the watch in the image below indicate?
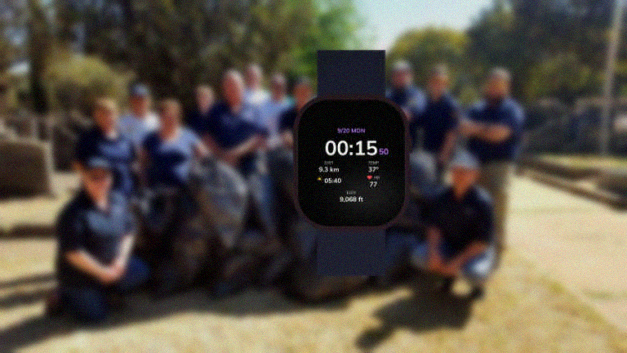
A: 0 h 15 min 50 s
